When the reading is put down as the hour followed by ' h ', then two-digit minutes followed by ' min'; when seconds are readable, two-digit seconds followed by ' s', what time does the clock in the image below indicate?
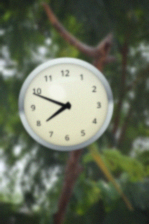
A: 7 h 49 min
